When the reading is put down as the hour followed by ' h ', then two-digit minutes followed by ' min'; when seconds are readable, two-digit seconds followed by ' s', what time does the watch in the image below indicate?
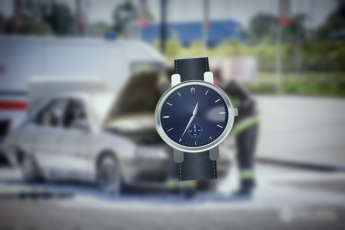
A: 12 h 35 min
